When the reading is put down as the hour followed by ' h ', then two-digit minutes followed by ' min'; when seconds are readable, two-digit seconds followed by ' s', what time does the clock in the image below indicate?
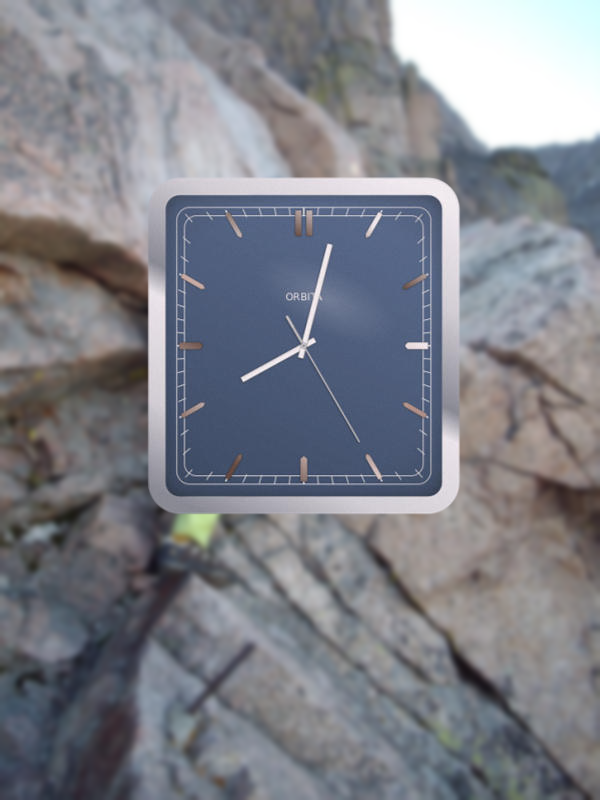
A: 8 h 02 min 25 s
